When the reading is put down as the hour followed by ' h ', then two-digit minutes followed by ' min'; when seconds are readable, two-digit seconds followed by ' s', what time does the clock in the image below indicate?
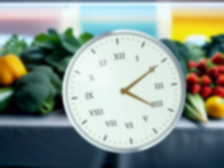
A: 4 h 10 min
